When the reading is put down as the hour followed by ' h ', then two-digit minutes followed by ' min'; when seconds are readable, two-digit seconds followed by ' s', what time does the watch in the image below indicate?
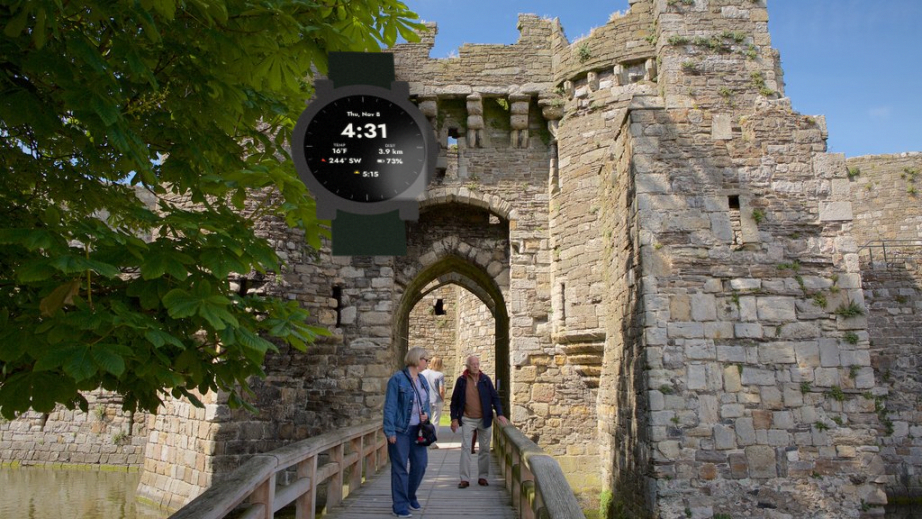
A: 4 h 31 min
